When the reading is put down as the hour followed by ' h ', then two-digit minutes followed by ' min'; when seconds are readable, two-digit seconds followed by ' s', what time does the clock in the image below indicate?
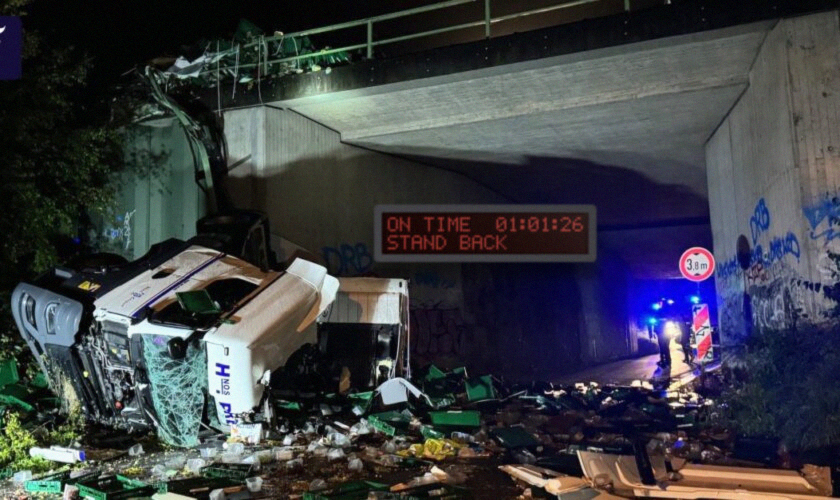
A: 1 h 01 min 26 s
